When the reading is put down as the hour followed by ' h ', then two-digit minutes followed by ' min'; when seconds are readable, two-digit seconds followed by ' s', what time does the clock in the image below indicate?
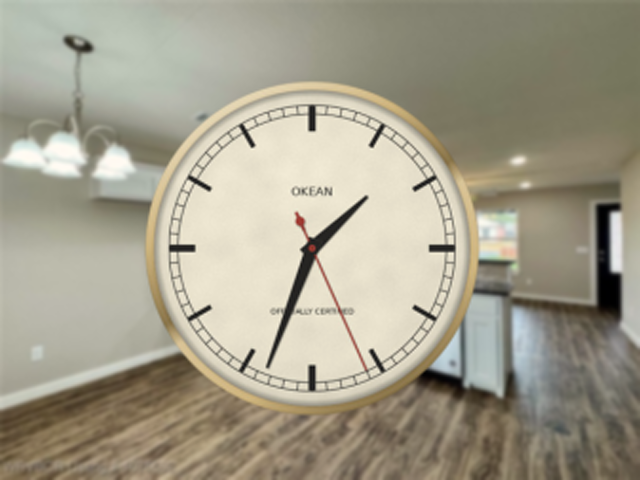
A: 1 h 33 min 26 s
